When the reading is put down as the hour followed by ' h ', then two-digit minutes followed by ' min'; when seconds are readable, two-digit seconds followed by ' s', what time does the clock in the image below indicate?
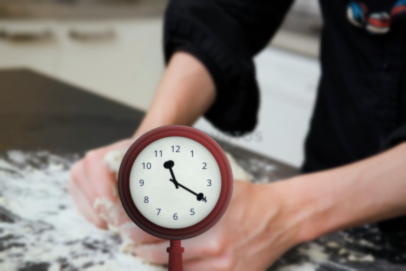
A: 11 h 20 min
